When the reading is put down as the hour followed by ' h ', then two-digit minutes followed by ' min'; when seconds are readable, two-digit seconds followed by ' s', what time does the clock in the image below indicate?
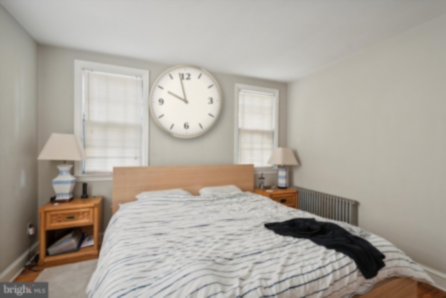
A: 9 h 58 min
